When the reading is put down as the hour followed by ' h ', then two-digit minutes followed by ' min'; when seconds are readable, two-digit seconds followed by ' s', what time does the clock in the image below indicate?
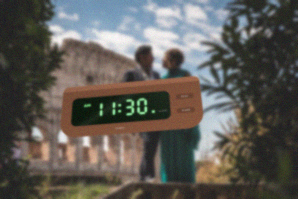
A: 11 h 30 min
